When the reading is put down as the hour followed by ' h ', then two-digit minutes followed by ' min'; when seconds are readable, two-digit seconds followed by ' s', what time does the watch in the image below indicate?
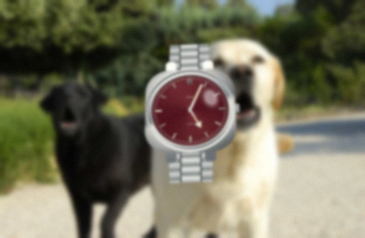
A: 5 h 04 min
